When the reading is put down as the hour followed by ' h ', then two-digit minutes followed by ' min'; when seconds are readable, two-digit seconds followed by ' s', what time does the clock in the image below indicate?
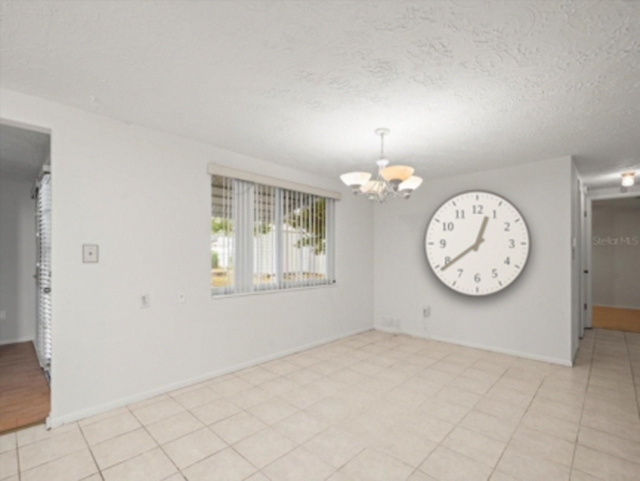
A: 12 h 39 min
